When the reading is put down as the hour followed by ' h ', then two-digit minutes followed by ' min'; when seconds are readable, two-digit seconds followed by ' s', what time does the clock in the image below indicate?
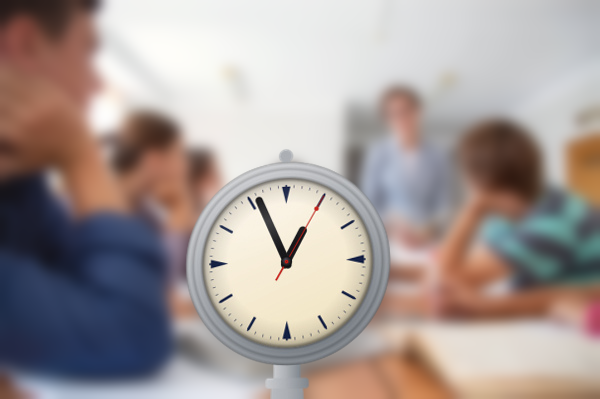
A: 12 h 56 min 05 s
